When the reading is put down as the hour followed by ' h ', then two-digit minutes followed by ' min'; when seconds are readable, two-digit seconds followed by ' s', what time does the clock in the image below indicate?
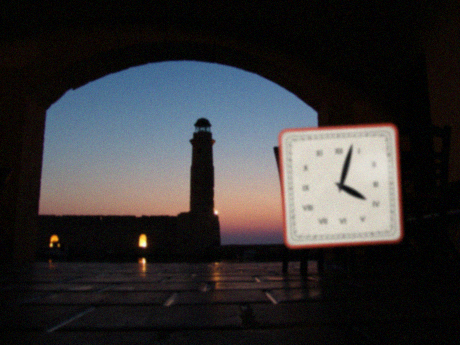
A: 4 h 03 min
